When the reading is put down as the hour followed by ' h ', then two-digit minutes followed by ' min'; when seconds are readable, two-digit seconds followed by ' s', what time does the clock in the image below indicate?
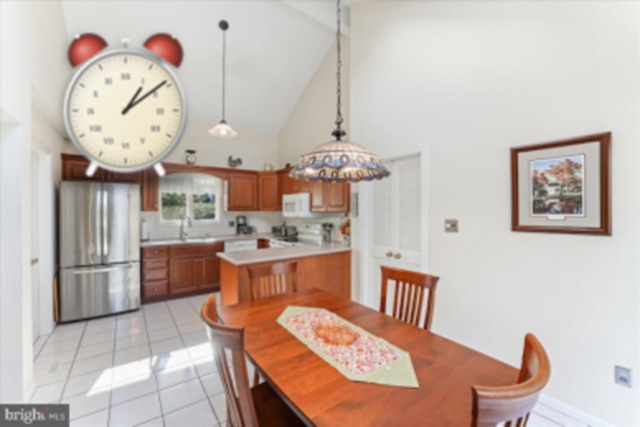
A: 1 h 09 min
